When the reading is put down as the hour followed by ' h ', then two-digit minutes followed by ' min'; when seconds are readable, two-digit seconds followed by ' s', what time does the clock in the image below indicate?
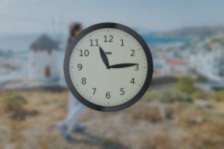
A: 11 h 14 min
